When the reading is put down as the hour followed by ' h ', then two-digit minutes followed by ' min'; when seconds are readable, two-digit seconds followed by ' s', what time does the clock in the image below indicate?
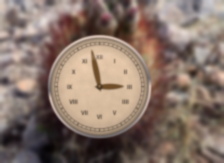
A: 2 h 58 min
